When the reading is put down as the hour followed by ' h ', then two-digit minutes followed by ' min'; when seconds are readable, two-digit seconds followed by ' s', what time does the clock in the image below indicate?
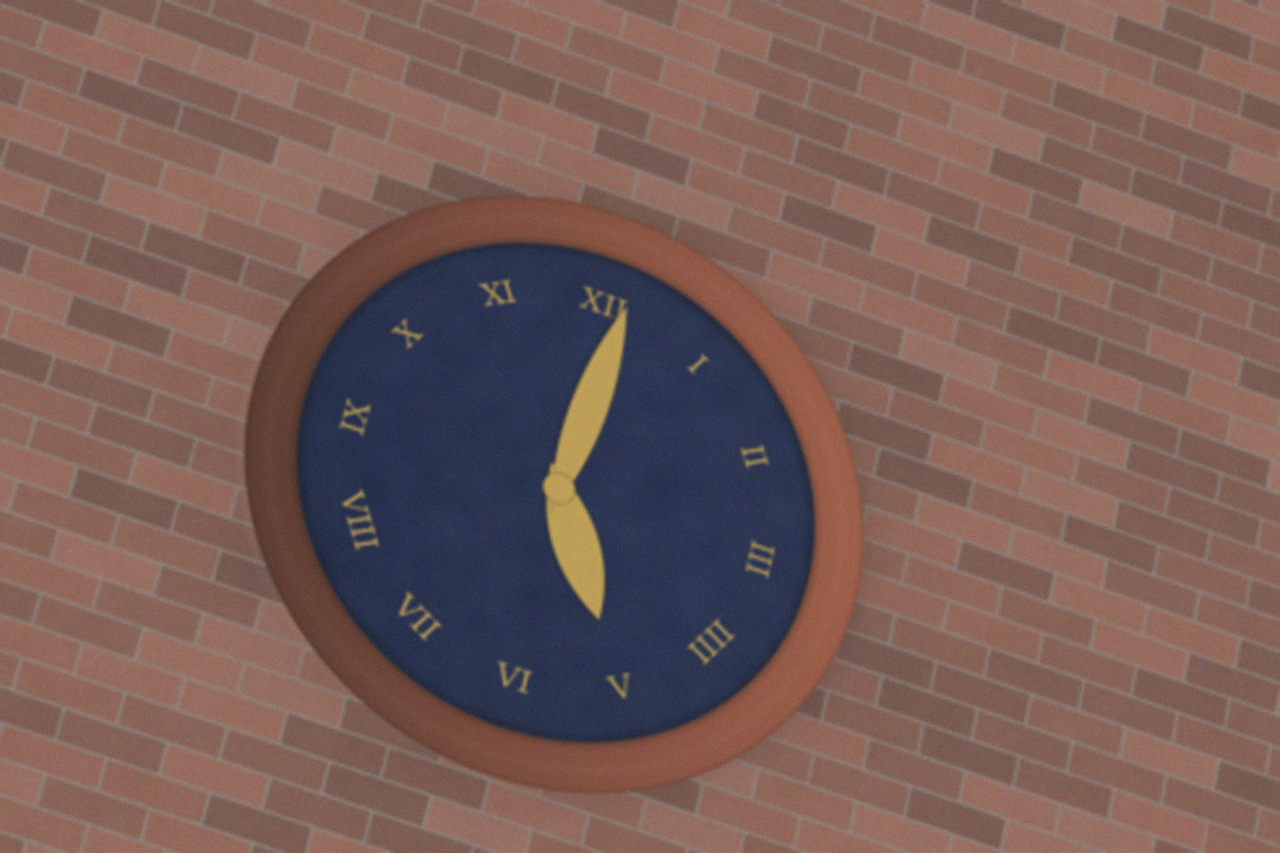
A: 5 h 01 min
